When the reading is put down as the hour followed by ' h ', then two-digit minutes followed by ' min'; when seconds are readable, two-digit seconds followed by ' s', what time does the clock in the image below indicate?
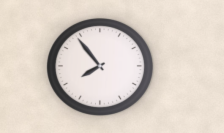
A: 7 h 54 min
